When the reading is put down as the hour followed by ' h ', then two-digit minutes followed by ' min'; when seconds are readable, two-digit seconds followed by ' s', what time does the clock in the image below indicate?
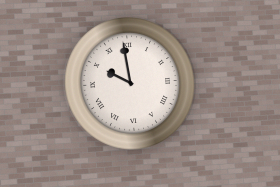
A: 9 h 59 min
